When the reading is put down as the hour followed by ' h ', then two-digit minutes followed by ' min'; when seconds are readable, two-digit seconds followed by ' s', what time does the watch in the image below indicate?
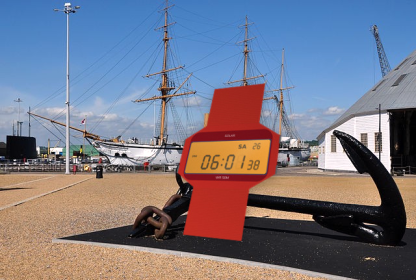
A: 6 h 01 min 38 s
